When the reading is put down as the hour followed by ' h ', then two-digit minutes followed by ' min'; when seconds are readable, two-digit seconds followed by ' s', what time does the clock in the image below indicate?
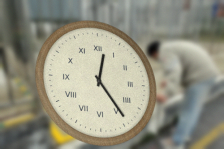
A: 12 h 24 min
